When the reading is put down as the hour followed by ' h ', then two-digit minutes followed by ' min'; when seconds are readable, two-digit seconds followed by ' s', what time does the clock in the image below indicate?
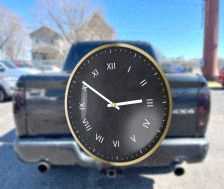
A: 2 h 51 min
